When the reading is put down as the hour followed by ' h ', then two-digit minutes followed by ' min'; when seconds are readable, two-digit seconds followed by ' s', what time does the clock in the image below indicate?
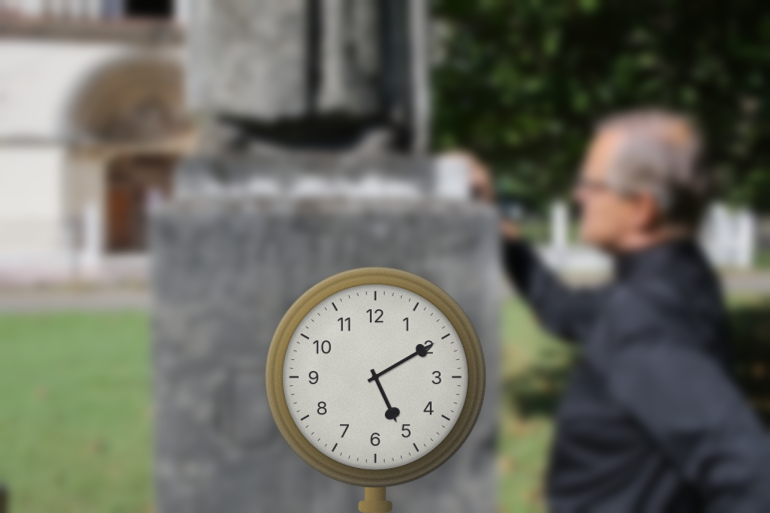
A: 5 h 10 min
